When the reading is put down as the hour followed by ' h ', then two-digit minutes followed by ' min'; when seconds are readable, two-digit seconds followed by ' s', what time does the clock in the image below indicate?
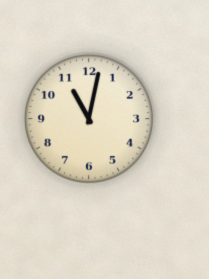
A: 11 h 02 min
